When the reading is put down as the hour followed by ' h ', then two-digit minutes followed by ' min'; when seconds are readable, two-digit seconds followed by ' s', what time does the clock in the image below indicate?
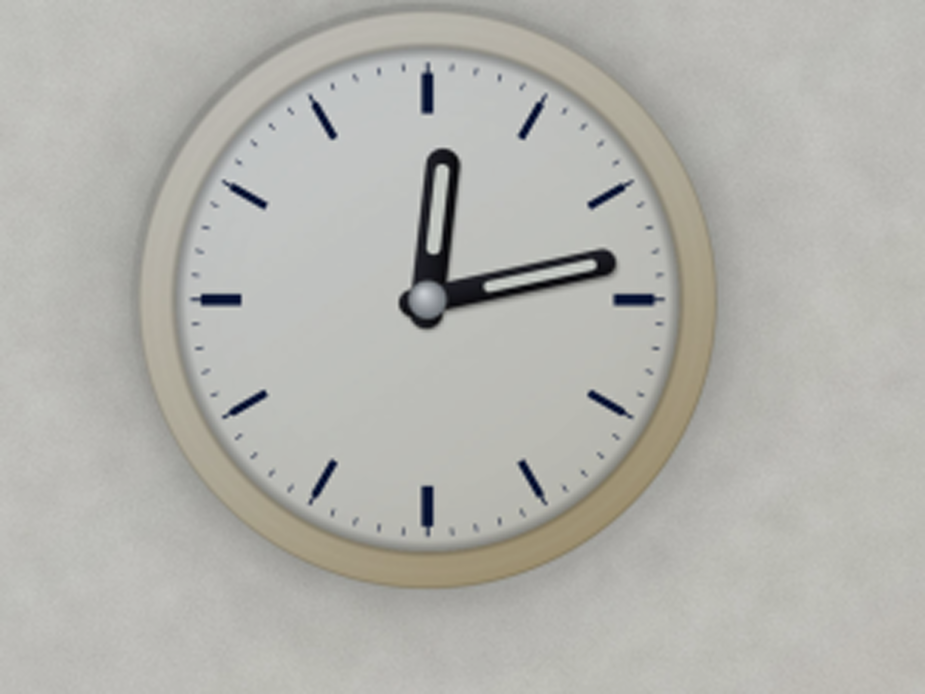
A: 12 h 13 min
